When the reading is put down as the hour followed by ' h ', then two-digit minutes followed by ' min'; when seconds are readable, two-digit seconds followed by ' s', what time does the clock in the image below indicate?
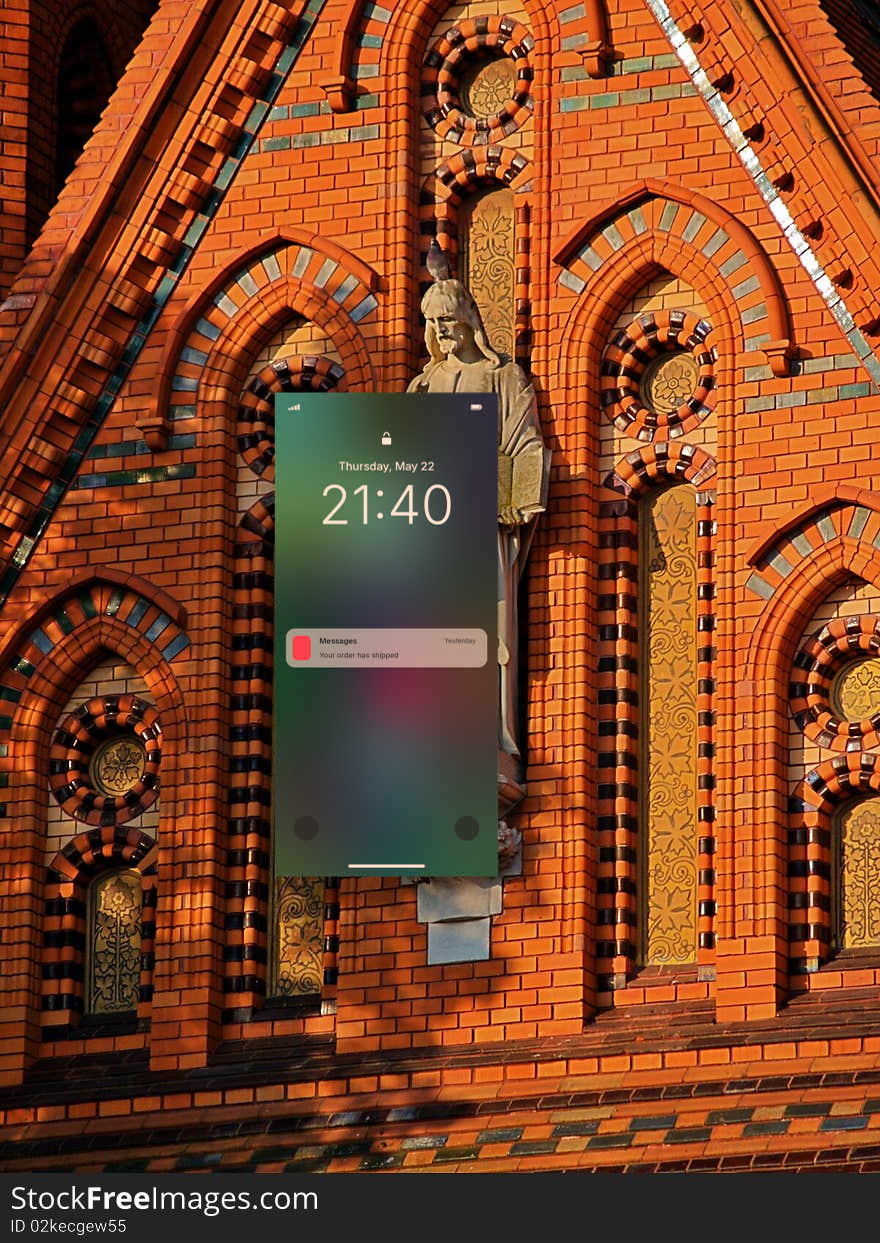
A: 21 h 40 min
